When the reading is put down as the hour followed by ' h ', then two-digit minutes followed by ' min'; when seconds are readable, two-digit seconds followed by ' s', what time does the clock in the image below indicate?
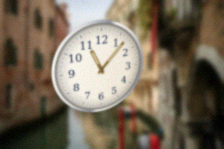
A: 11 h 07 min
